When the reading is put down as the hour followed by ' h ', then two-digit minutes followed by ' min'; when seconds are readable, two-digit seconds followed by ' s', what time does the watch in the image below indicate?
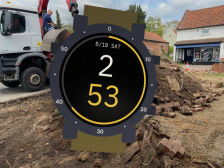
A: 2 h 53 min
